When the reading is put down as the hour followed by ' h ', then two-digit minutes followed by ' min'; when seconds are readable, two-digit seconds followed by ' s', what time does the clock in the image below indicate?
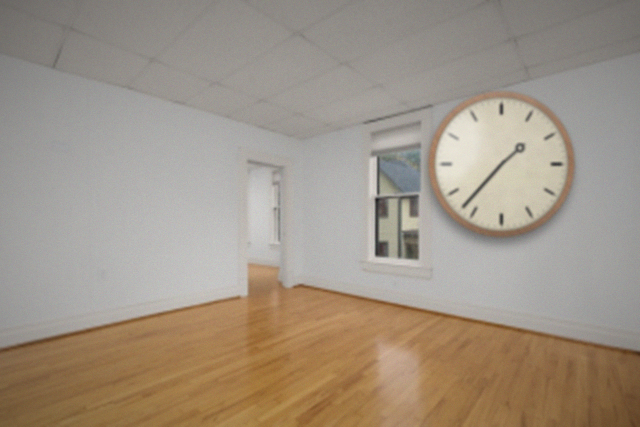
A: 1 h 37 min
